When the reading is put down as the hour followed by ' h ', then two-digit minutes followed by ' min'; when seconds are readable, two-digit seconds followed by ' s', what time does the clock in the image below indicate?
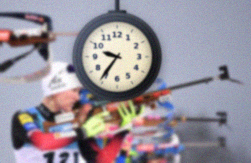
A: 9 h 36 min
